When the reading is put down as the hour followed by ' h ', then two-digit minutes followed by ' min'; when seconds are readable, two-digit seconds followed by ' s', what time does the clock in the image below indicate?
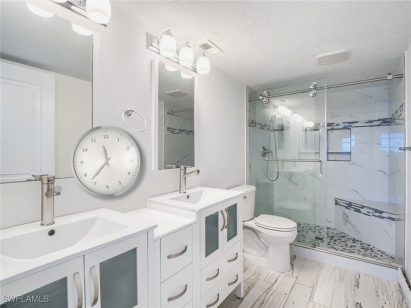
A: 11 h 37 min
